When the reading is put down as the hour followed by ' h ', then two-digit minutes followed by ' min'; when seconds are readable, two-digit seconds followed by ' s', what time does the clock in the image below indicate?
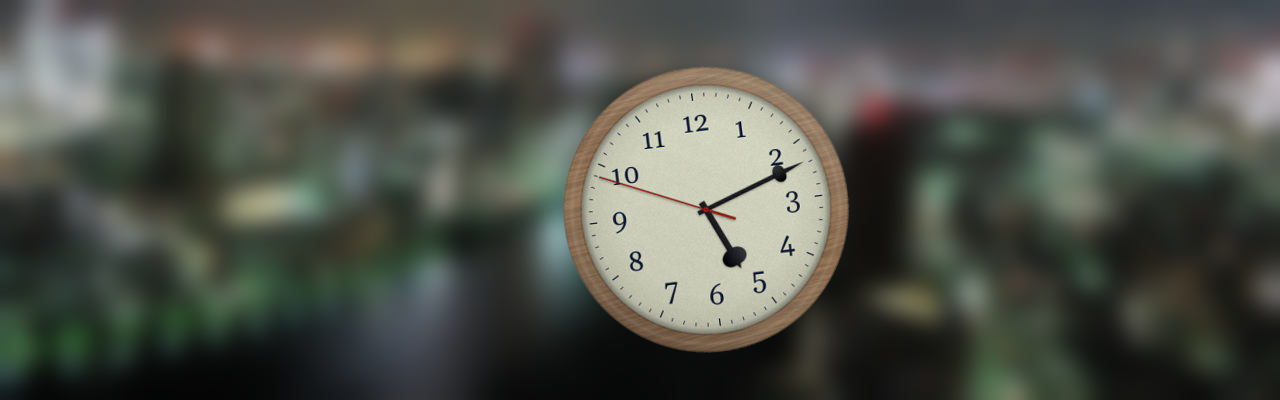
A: 5 h 11 min 49 s
